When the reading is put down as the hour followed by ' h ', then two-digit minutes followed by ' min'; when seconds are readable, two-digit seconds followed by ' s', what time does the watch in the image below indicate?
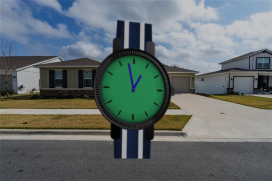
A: 12 h 58 min
